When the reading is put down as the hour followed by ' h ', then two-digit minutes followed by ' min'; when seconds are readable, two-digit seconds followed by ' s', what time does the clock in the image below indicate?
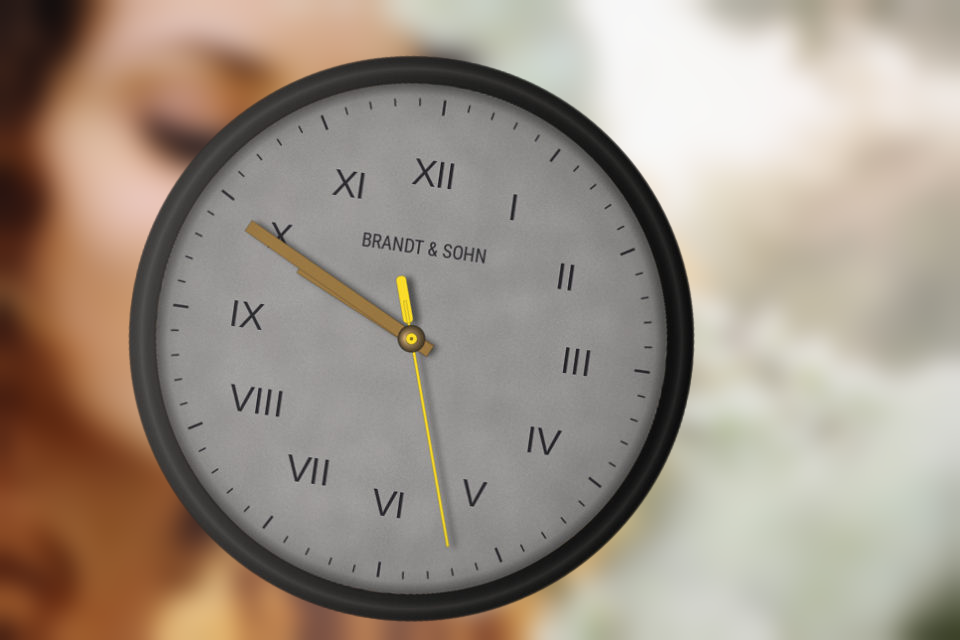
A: 9 h 49 min 27 s
